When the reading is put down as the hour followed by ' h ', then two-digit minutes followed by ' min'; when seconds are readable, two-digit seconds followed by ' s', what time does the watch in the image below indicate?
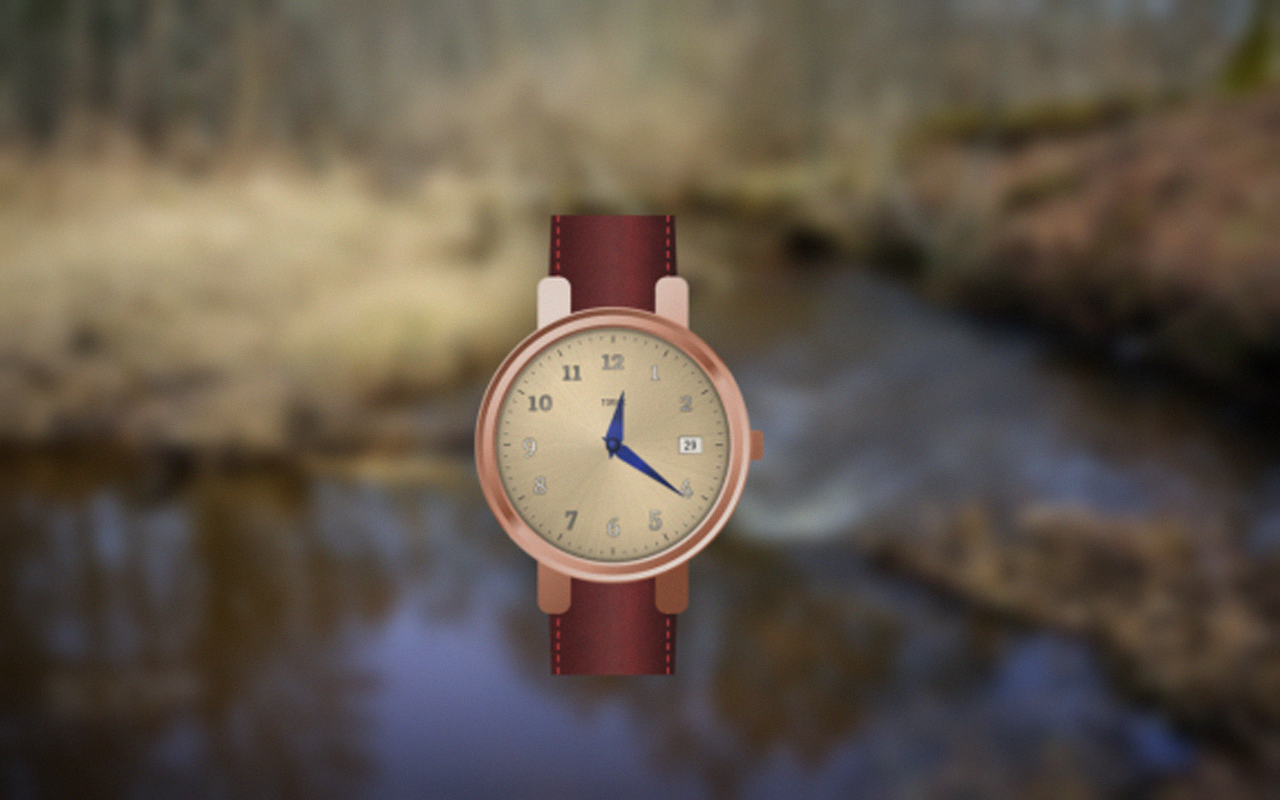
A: 12 h 21 min
